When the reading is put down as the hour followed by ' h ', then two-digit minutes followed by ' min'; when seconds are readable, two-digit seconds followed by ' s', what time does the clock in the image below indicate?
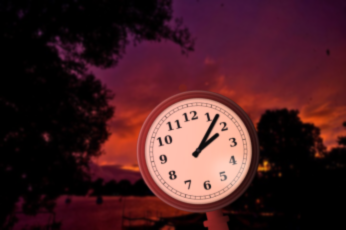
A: 2 h 07 min
